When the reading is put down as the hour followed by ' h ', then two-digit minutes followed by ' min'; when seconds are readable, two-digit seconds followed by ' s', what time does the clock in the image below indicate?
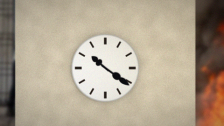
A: 10 h 21 min
